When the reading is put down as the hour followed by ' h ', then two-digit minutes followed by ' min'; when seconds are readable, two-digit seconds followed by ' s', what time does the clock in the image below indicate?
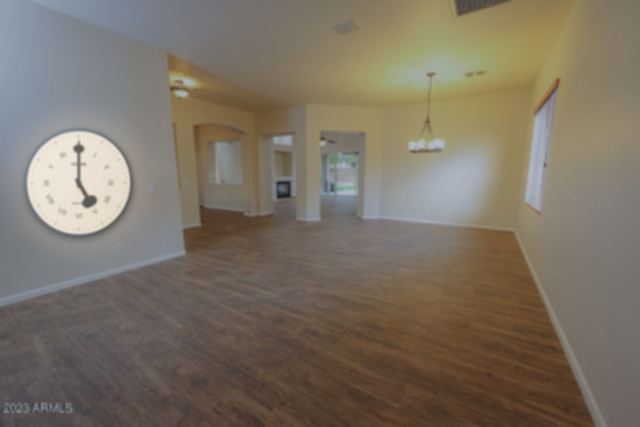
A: 5 h 00 min
